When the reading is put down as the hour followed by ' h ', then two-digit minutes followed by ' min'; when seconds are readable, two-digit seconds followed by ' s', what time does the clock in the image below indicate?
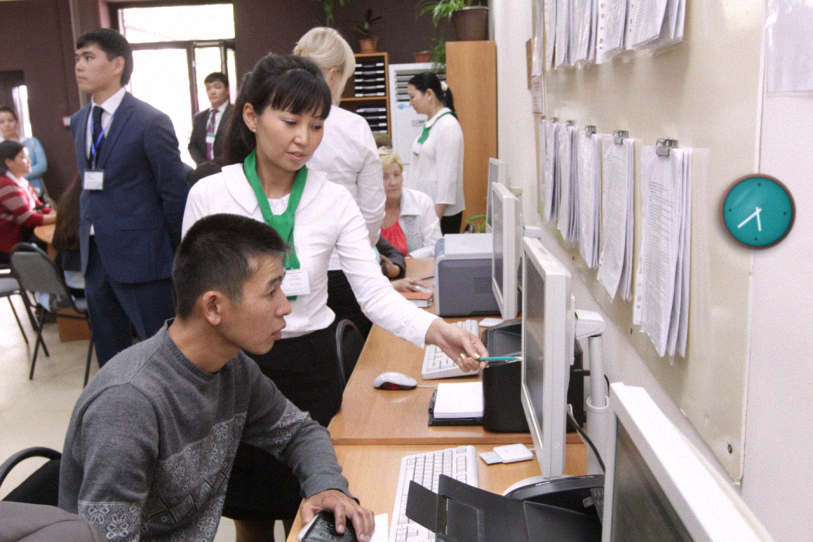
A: 5 h 38 min
